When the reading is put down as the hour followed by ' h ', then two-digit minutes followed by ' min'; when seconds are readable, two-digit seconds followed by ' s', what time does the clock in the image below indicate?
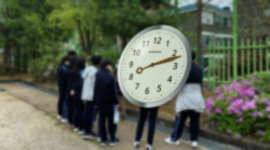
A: 8 h 12 min
